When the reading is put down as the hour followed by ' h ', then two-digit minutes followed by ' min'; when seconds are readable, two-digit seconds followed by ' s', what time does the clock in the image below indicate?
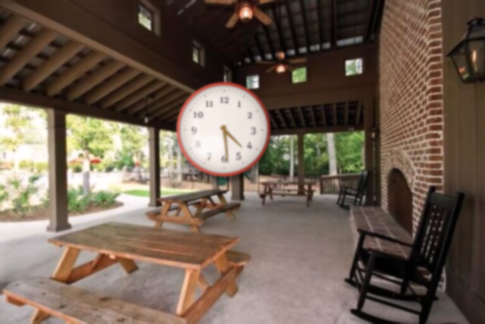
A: 4 h 29 min
